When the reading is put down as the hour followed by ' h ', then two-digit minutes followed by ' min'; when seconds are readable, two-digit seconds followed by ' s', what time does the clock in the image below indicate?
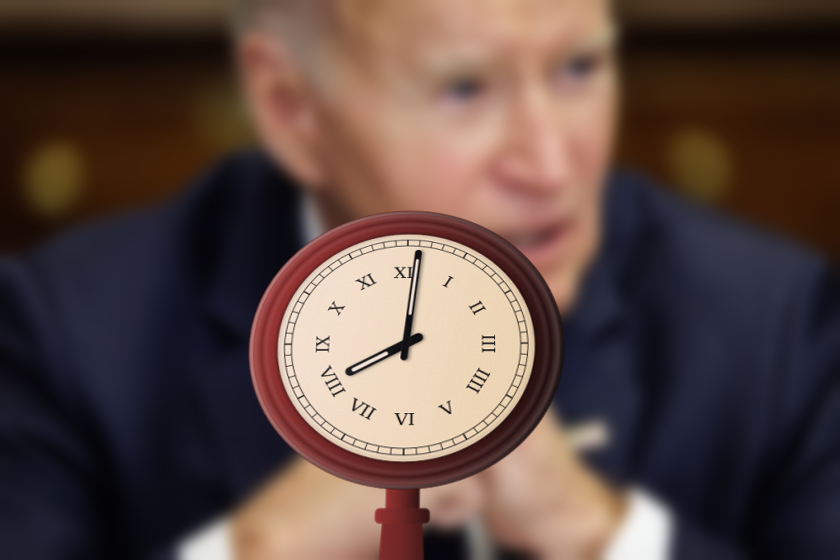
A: 8 h 01 min
